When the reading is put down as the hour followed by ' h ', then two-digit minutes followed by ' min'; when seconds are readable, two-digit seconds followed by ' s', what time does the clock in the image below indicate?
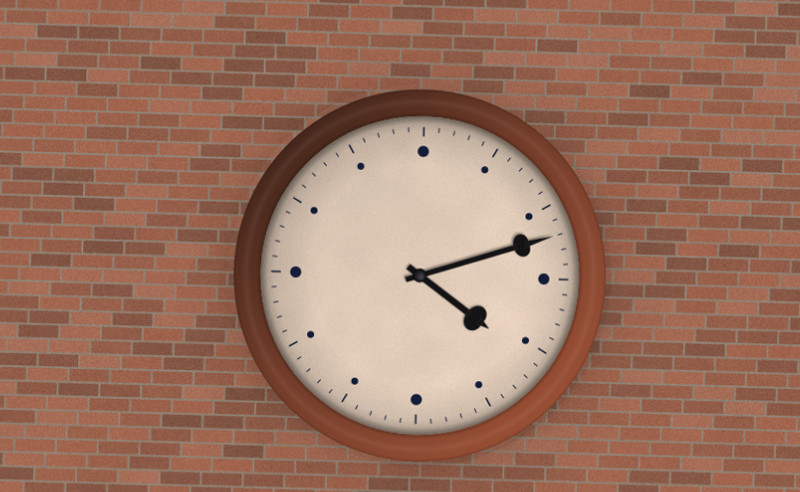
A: 4 h 12 min
